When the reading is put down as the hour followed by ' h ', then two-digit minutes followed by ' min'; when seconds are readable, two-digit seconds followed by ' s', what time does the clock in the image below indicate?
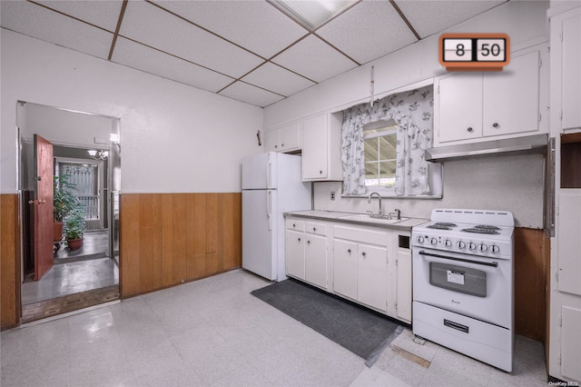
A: 8 h 50 min
